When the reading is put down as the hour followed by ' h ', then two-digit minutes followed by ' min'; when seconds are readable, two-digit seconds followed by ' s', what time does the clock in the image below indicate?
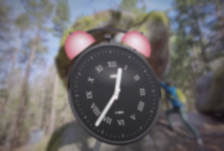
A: 12 h 37 min
